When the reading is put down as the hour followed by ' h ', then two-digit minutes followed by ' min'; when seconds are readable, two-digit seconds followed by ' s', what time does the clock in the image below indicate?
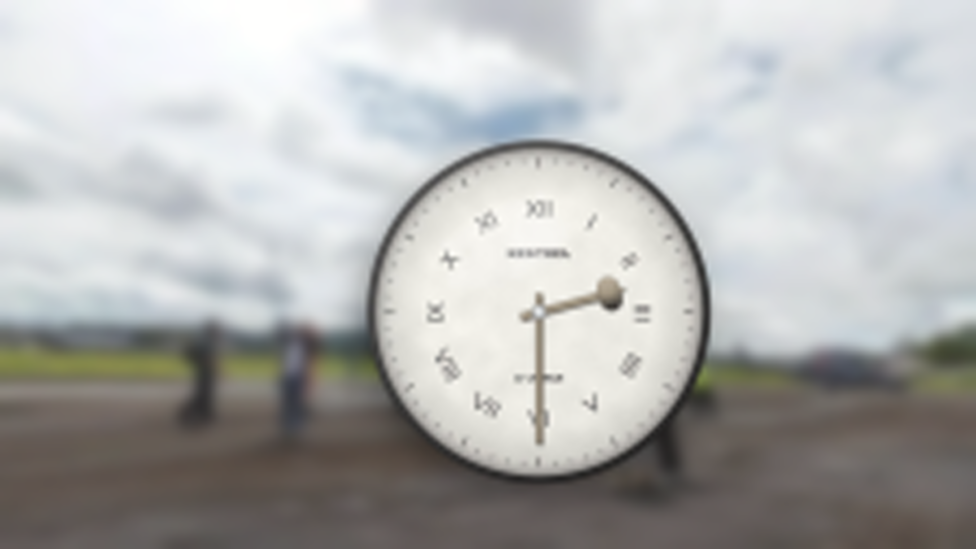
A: 2 h 30 min
